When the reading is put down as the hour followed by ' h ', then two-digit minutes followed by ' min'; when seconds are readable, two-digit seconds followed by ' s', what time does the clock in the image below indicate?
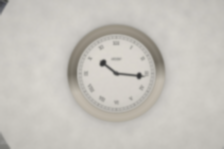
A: 10 h 16 min
